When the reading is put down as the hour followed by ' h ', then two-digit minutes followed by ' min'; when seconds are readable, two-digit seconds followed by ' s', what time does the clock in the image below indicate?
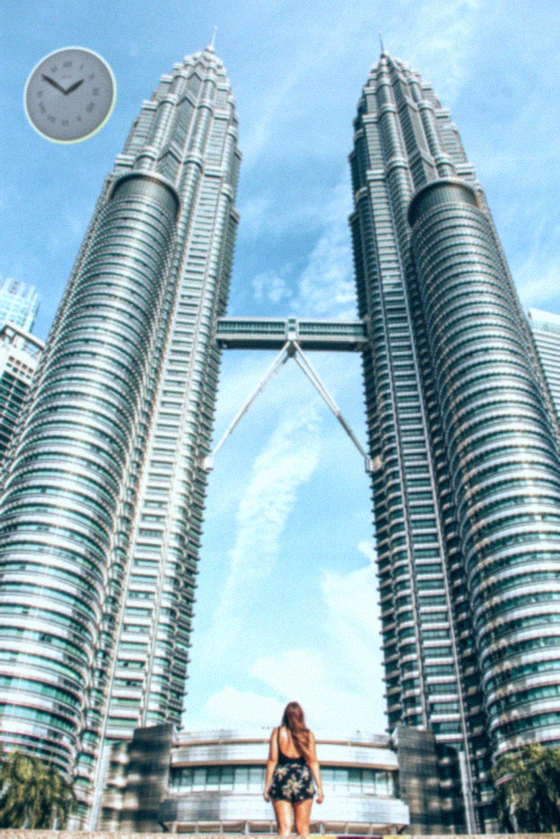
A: 1 h 51 min
